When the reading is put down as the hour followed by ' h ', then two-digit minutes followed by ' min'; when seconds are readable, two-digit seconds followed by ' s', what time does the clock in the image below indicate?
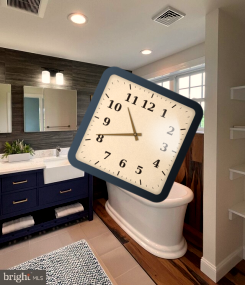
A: 10 h 41 min
